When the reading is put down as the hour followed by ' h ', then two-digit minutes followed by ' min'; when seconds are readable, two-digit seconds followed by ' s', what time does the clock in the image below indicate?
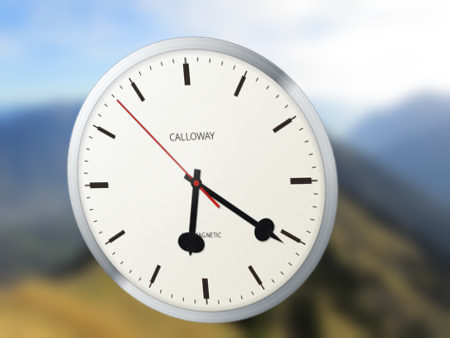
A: 6 h 20 min 53 s
